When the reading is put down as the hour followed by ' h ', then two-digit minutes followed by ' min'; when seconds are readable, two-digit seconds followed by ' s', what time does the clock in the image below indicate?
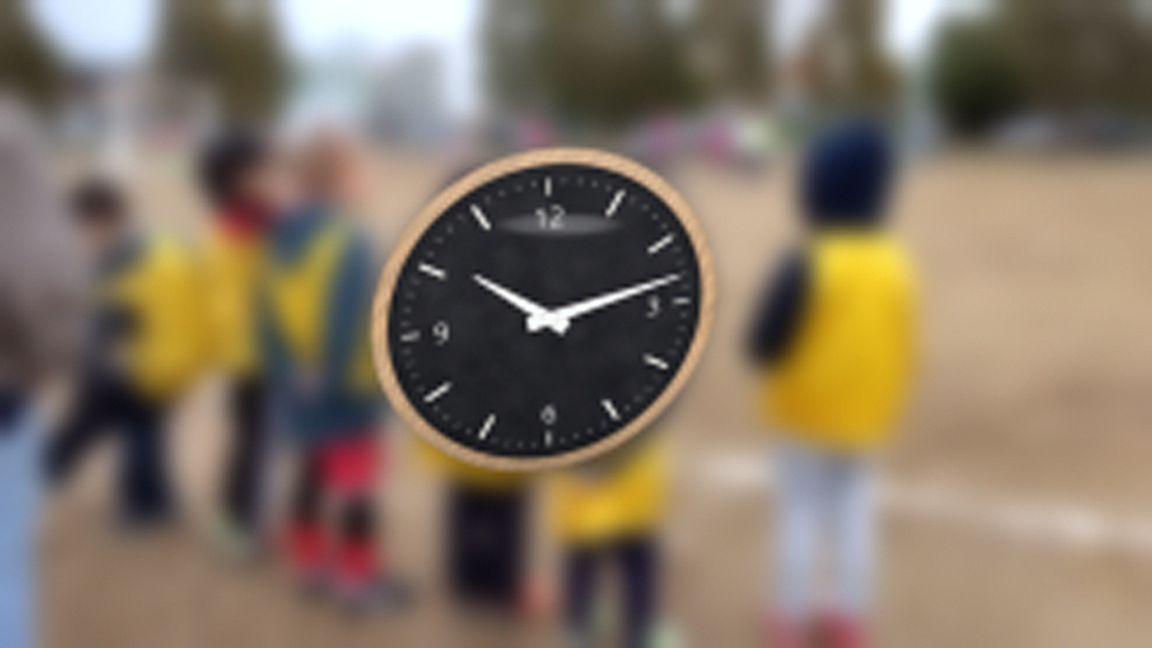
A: 10 h 13 min
